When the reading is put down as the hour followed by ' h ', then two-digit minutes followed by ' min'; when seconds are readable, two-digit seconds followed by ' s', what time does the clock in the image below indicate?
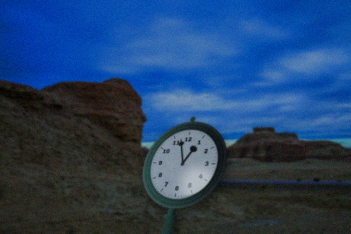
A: 12 h 57 min
